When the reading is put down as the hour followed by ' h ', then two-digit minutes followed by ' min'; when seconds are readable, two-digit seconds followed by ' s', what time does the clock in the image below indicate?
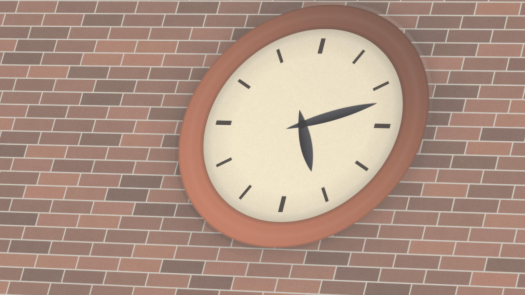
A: 5 h 12 min
